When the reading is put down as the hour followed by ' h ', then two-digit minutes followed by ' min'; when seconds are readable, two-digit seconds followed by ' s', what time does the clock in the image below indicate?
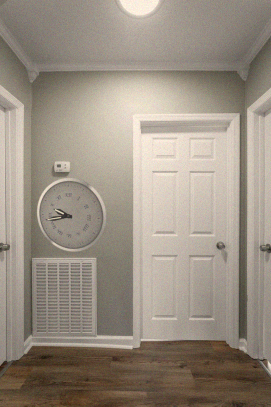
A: 9 h 43 min
